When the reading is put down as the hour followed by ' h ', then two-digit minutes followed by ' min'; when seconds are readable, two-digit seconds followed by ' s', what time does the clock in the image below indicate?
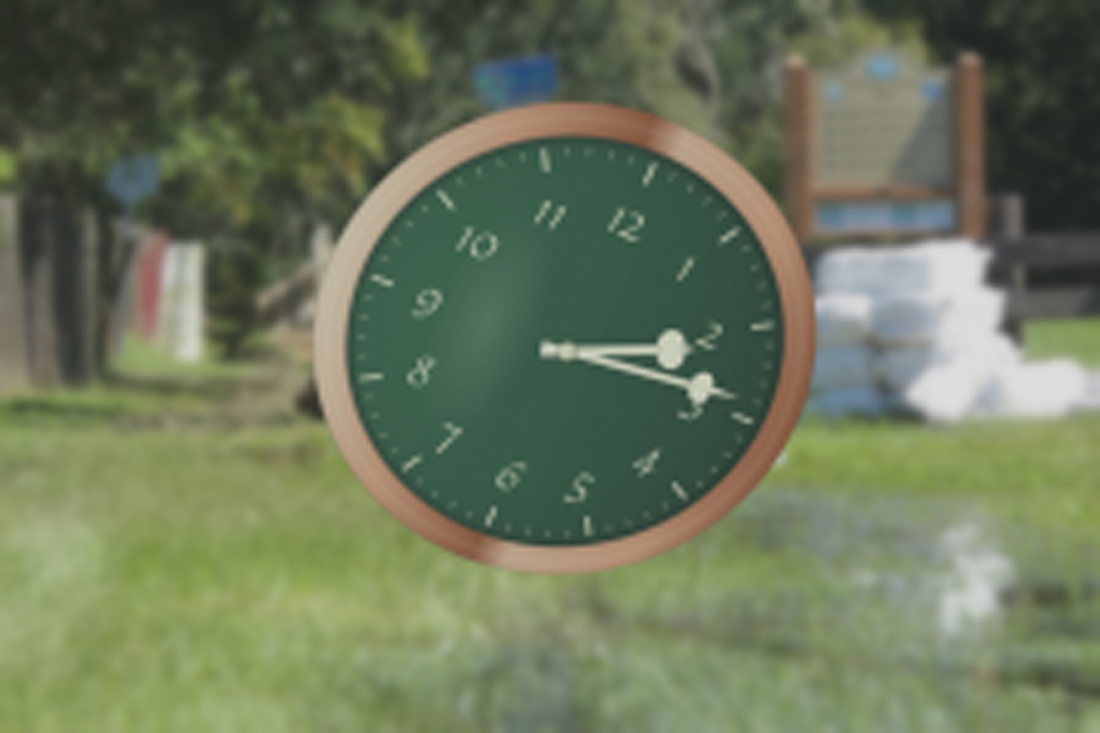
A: 2 h 14 min
